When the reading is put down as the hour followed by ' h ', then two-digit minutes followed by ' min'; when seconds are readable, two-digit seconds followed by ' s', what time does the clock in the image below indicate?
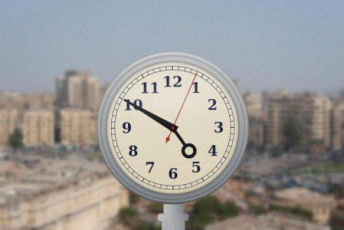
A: 4 h 50 min 04 s
